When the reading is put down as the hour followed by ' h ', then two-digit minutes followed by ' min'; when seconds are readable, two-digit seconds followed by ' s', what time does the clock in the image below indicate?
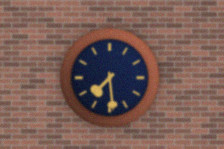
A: 7 h 29 min
